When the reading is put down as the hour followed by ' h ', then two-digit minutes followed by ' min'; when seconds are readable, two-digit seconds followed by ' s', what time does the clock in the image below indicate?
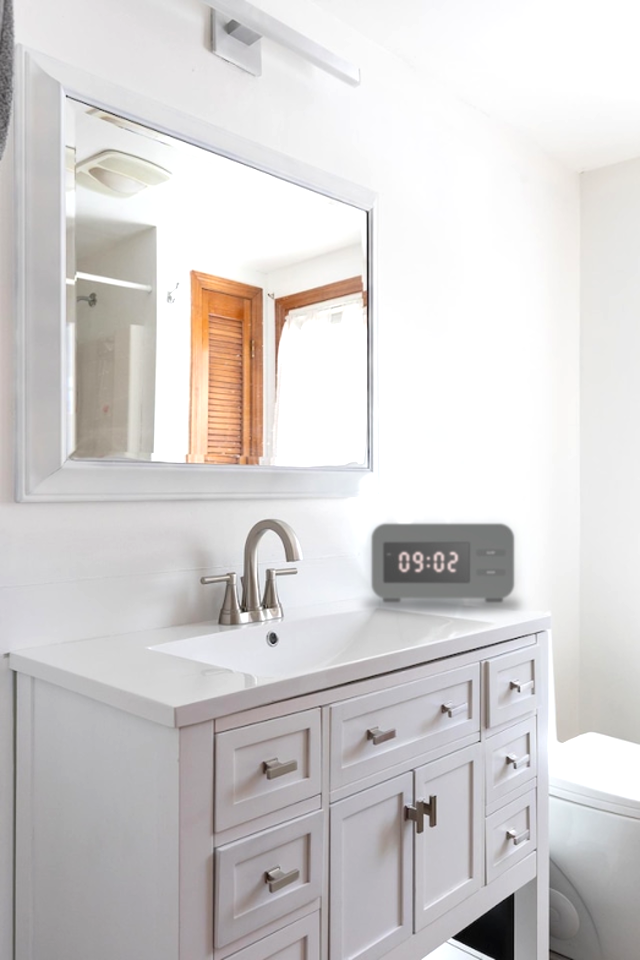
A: 9 h 02 min
